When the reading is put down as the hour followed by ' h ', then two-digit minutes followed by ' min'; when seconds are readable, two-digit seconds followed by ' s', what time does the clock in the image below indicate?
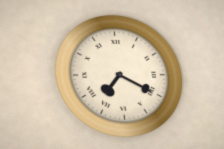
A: 7 h 20 min
